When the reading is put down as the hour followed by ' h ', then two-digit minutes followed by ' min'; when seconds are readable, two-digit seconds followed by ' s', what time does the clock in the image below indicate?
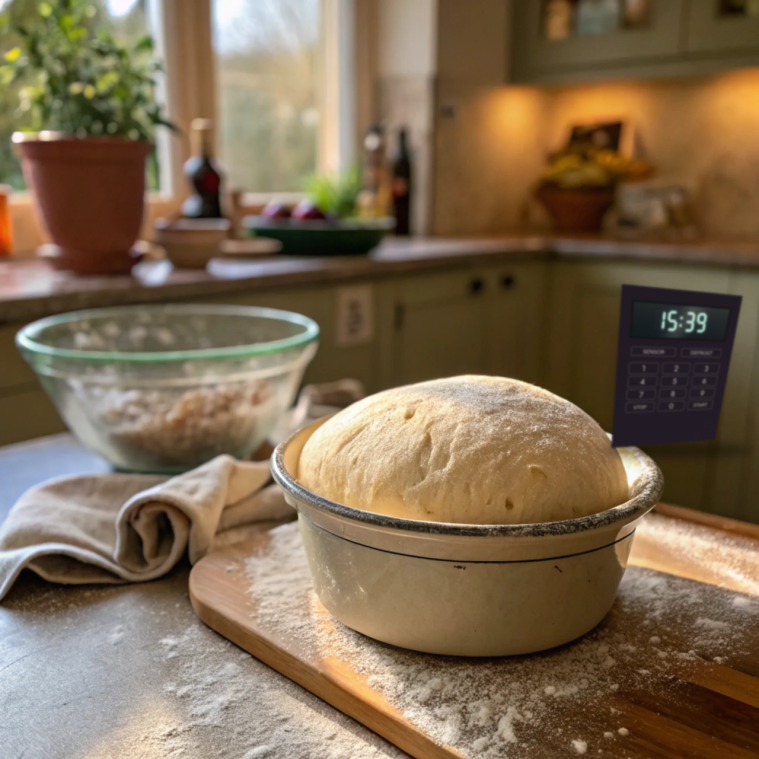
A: 15 h 39 min
